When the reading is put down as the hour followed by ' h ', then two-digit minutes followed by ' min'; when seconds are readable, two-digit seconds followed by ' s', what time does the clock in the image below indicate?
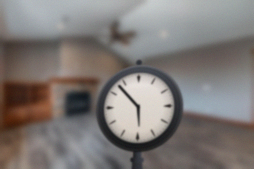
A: 5 h 53 min
